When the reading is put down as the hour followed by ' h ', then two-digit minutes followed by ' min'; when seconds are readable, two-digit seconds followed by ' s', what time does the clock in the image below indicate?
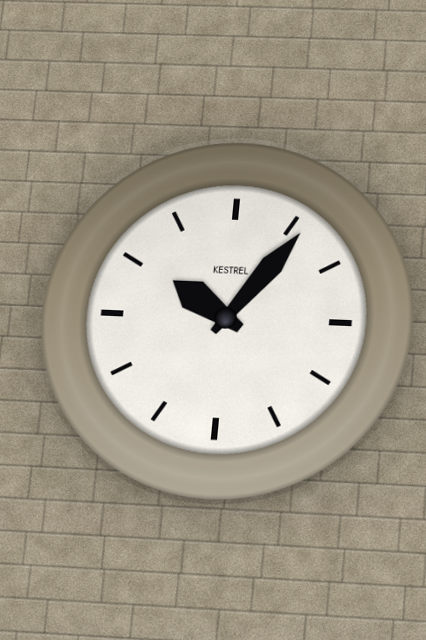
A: 10 h 06 min
